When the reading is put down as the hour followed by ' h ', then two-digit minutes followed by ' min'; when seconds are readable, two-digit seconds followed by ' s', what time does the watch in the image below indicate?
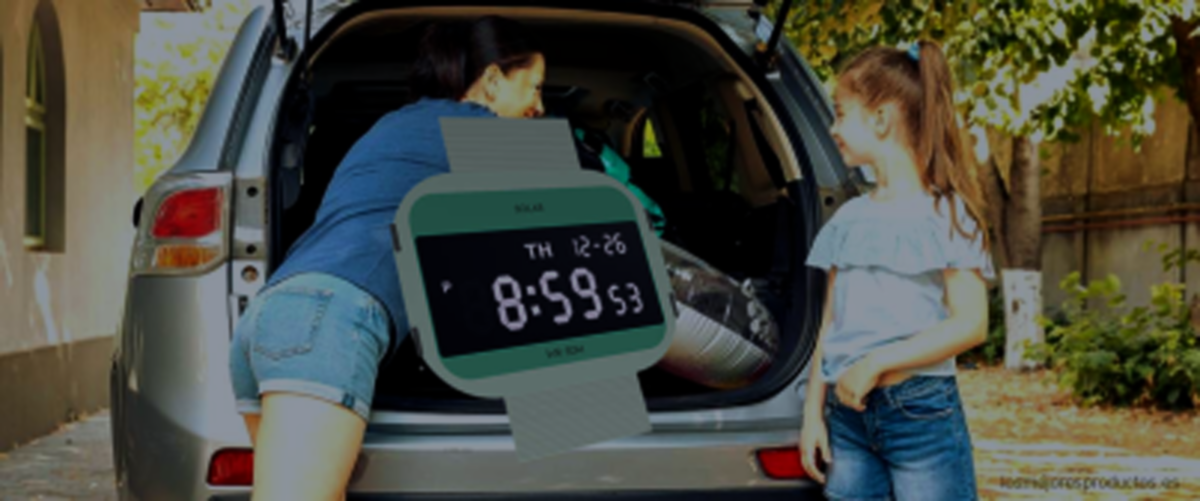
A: 8 h 59 min 53 s
